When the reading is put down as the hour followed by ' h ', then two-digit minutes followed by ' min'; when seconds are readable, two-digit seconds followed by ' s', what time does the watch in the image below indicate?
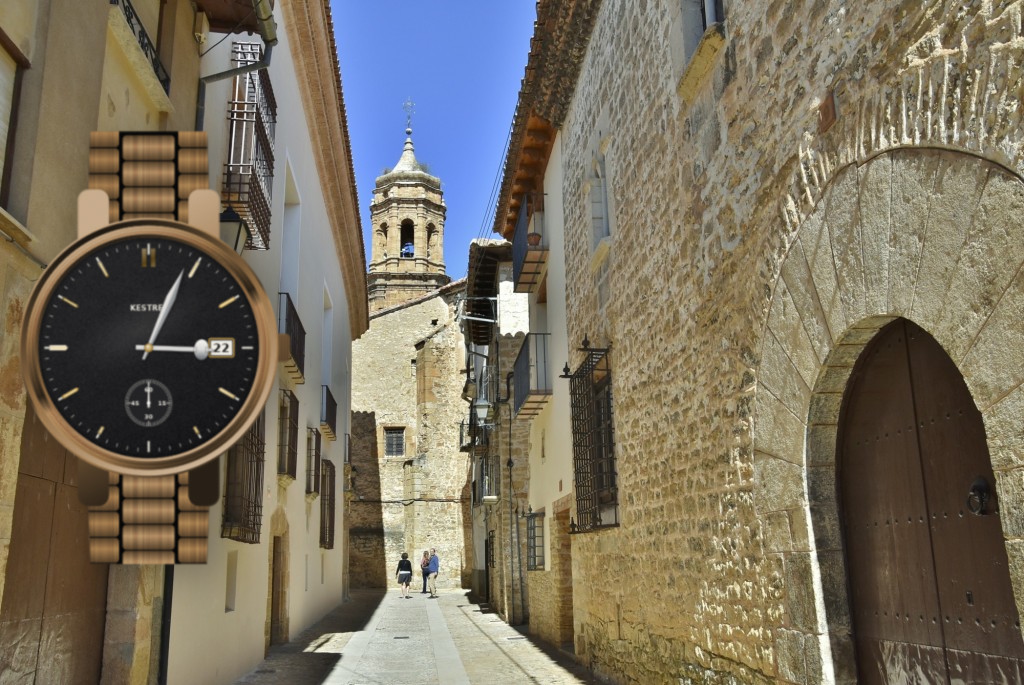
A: 3 h 04 min
